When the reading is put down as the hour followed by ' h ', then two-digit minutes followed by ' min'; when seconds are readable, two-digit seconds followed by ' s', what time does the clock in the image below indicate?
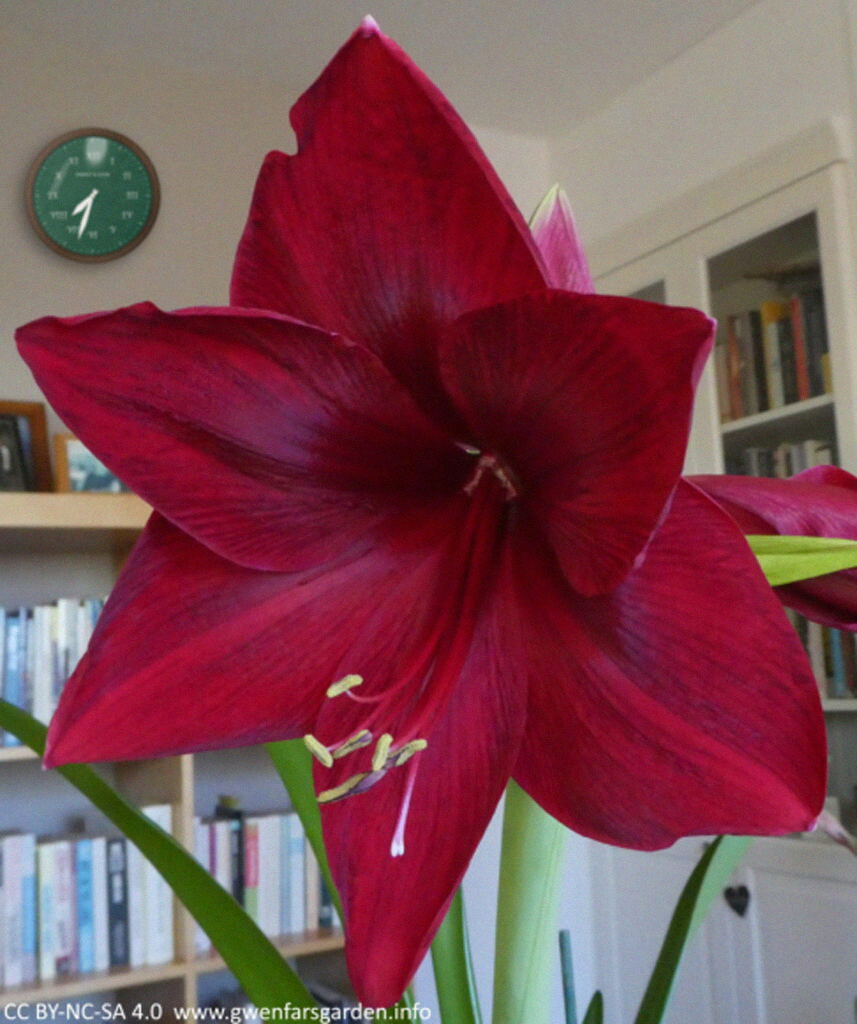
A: 7 h 33 min
